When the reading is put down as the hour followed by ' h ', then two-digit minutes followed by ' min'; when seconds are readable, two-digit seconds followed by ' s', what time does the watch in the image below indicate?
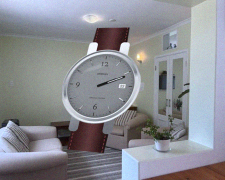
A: 2 h 11 min
